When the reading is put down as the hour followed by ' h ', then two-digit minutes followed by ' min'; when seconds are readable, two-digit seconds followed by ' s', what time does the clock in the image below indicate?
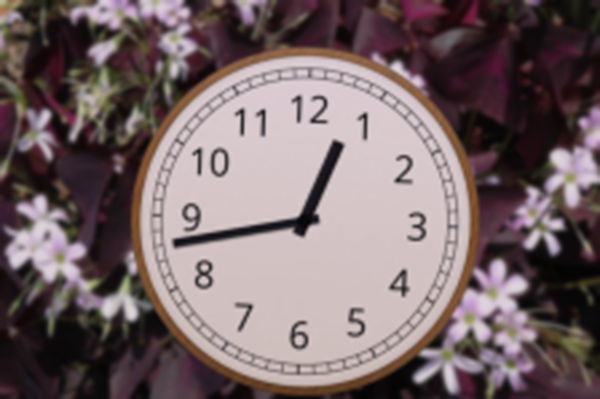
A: 12 h 43 min
